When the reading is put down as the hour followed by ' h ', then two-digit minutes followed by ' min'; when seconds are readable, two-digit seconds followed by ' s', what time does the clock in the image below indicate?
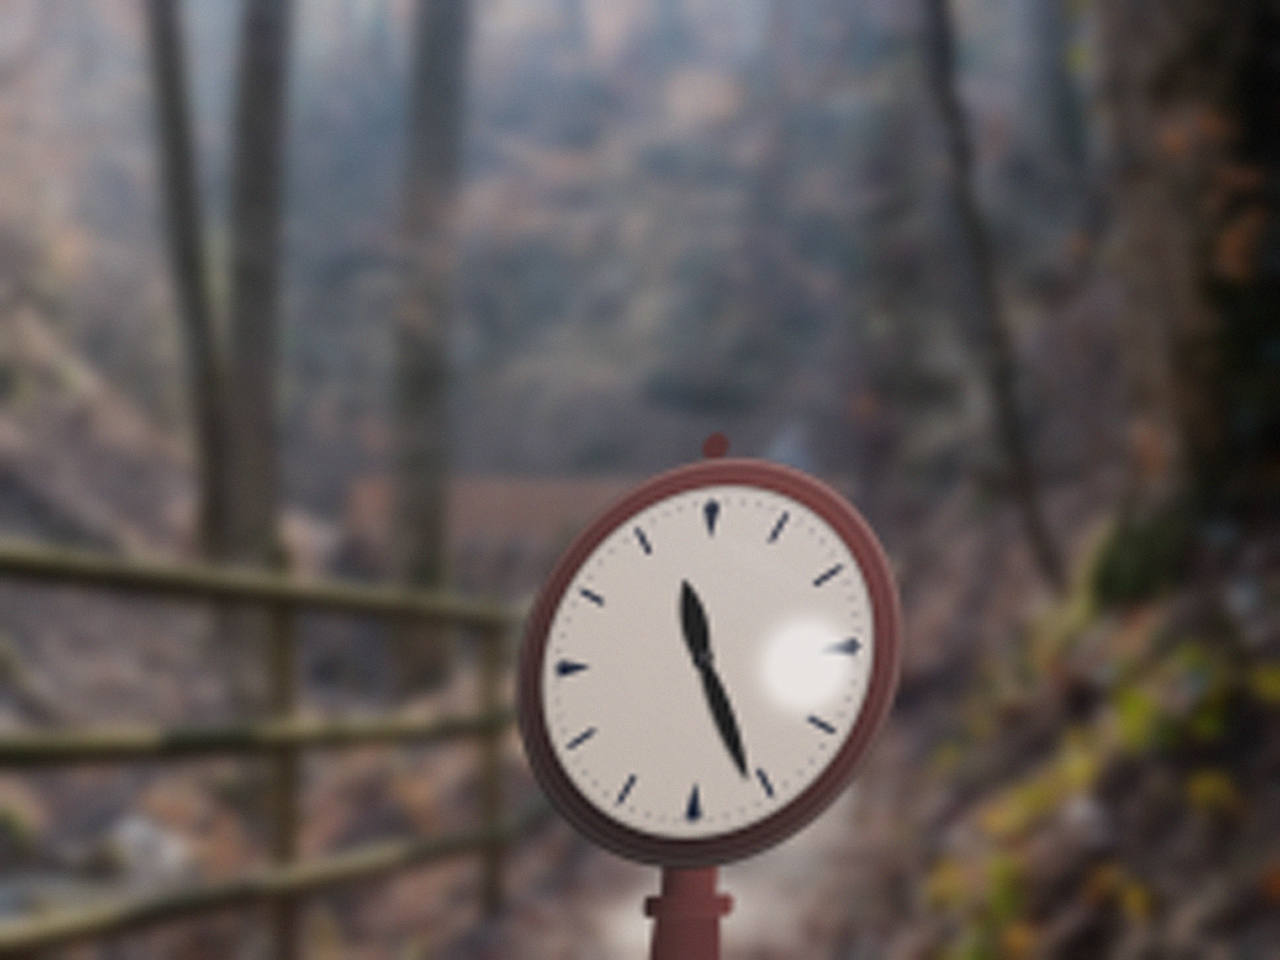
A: 11 h 26 min
